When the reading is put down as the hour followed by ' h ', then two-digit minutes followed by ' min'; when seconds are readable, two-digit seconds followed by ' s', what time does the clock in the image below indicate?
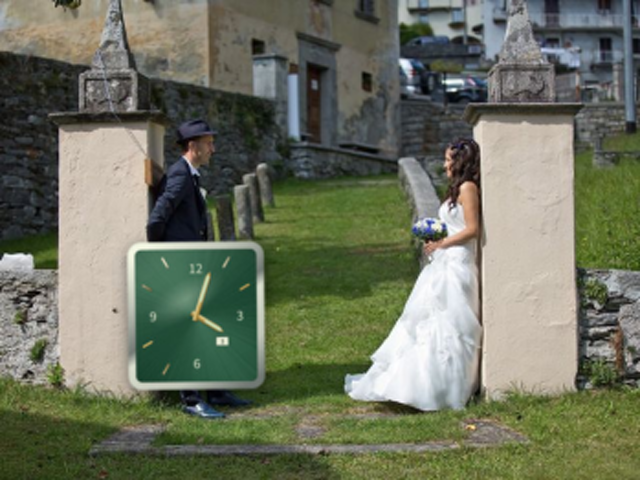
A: 4 h 03 min
